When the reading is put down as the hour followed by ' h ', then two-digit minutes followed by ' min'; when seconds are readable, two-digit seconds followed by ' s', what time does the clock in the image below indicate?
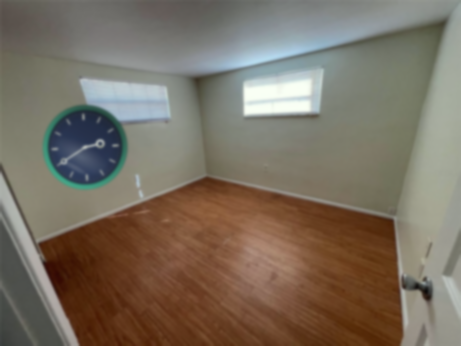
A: 2 h 40 min
